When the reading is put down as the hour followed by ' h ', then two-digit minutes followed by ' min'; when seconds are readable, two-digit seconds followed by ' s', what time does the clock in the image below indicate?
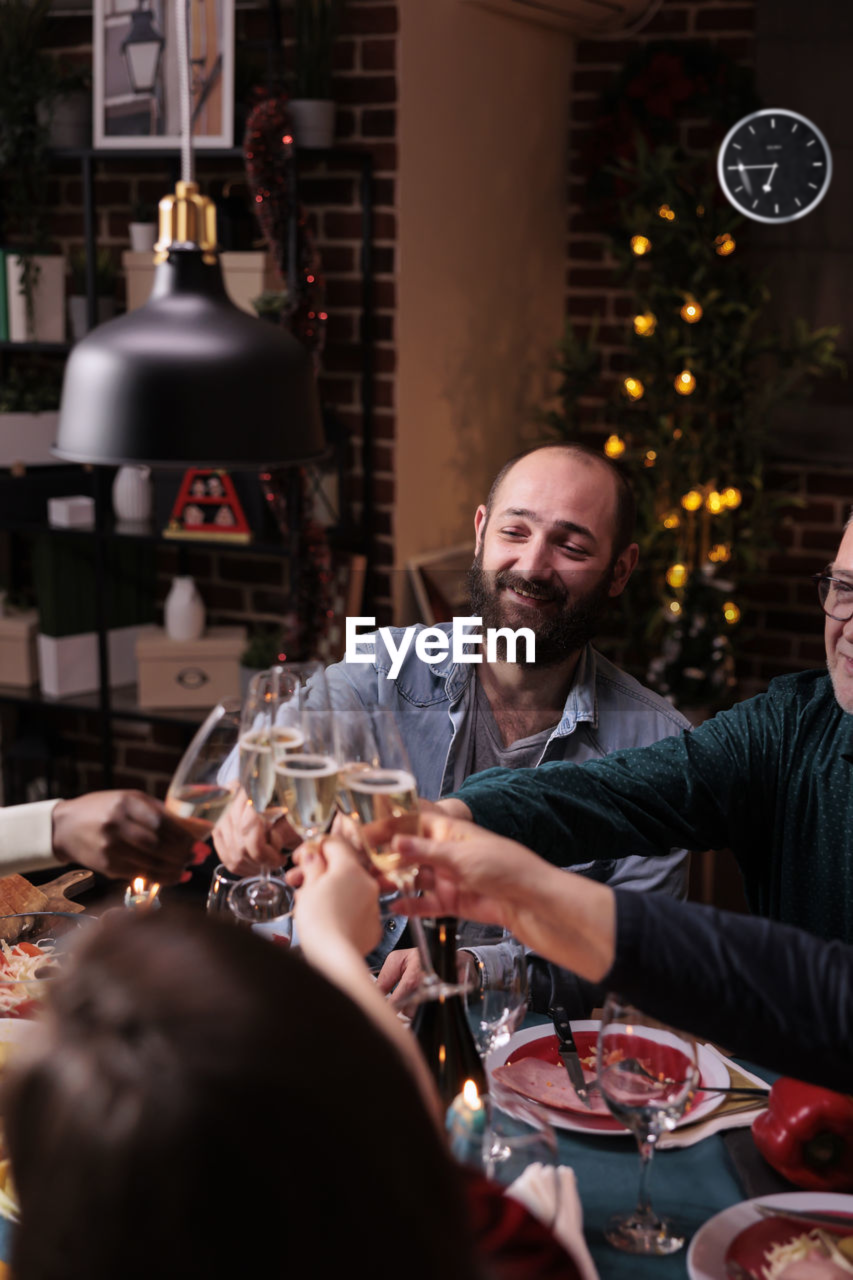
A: 6 h 45 min
